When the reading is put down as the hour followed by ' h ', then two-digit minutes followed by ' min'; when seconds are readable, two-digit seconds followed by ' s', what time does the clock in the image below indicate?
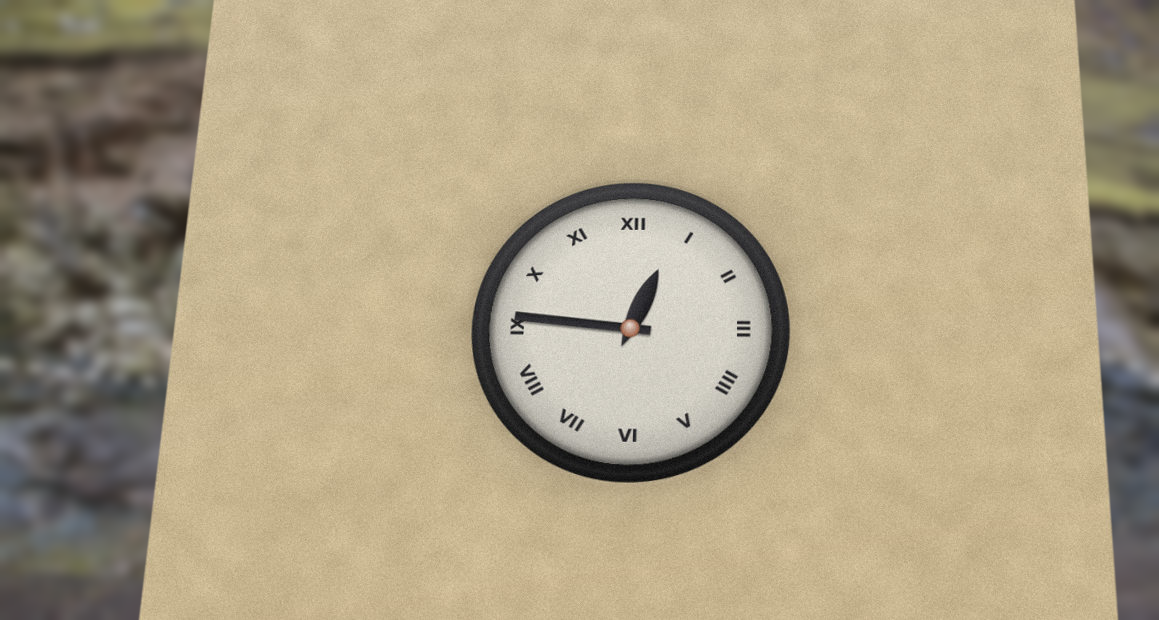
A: 12 h 46 min
